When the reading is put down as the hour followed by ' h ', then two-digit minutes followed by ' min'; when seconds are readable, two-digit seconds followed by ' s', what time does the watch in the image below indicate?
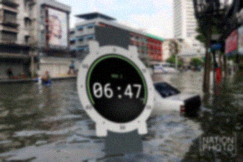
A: 6 h 47 min
